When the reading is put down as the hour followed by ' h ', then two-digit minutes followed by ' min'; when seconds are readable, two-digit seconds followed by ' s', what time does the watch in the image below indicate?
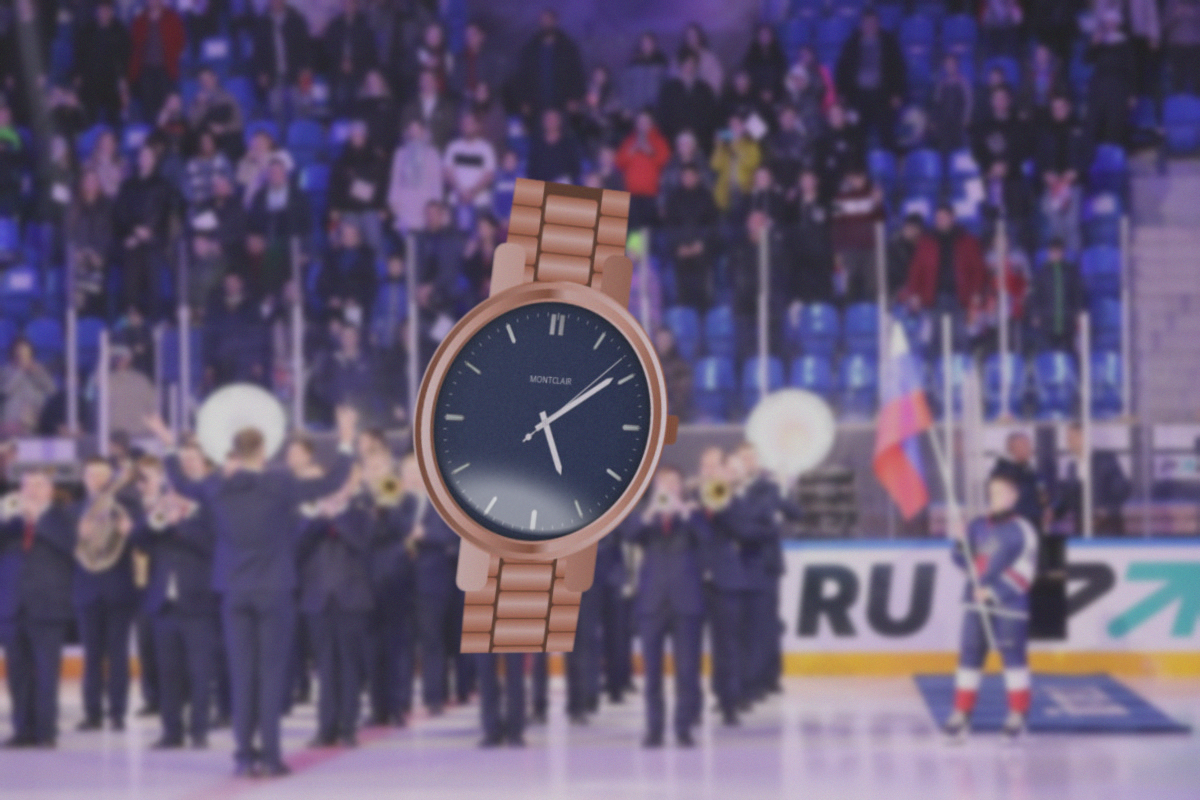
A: 5 h 09 min 08 s
